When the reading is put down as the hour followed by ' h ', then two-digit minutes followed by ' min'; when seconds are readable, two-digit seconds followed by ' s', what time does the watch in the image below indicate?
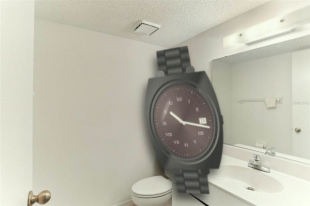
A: 10 h 17 min
